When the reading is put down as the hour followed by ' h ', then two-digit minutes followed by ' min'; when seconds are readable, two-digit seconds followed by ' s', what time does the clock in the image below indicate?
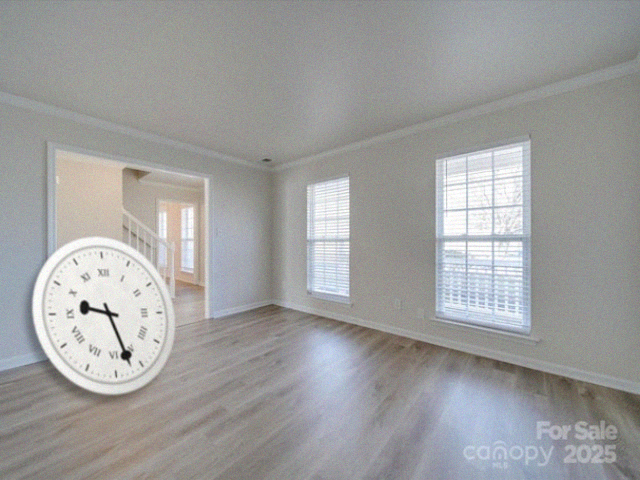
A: 9 h 27 min
